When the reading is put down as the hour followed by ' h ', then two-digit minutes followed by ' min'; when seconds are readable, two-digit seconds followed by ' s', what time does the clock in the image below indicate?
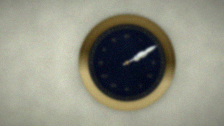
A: 2 h 10 min
